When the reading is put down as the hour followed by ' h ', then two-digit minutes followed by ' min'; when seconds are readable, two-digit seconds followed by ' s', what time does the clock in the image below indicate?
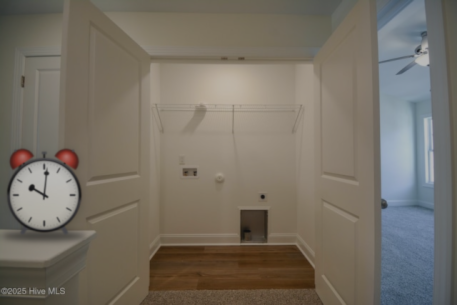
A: 10 h 01 min
